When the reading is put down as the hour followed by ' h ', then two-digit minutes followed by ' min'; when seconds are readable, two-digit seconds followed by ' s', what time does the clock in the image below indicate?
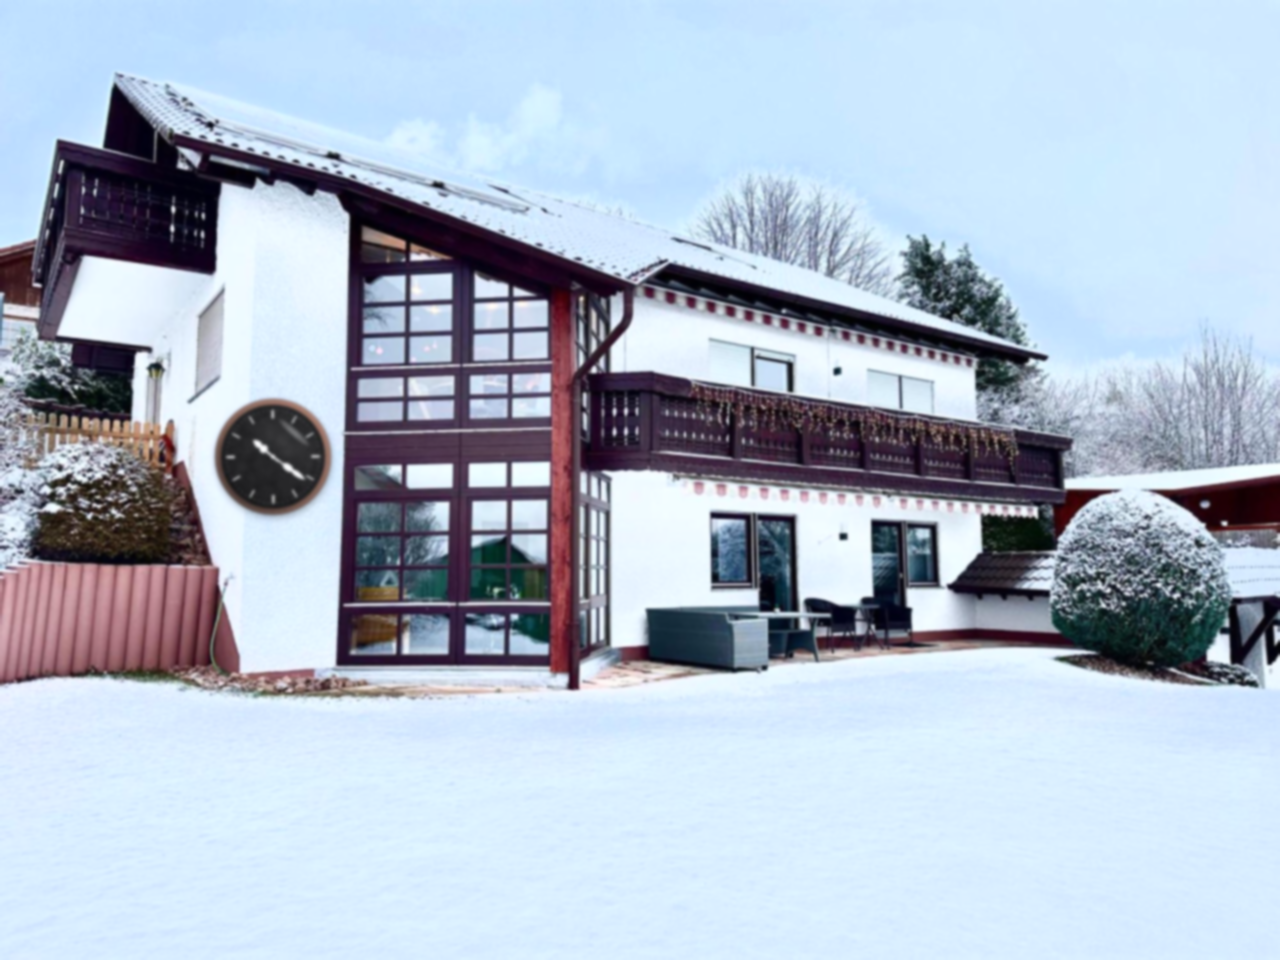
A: 10 h 21 min
